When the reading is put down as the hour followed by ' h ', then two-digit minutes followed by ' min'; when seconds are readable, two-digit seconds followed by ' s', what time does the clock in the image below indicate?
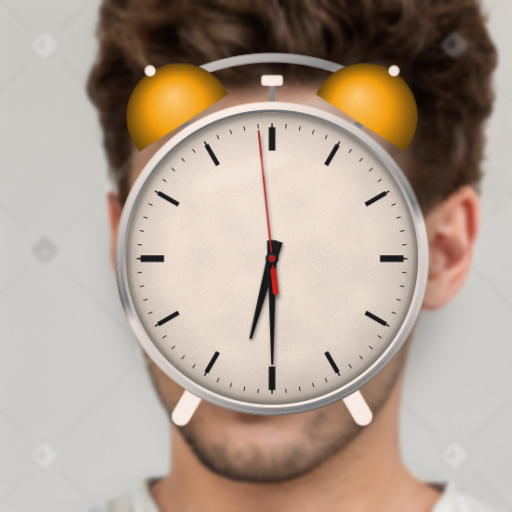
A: 6 h 29 min 59 s
